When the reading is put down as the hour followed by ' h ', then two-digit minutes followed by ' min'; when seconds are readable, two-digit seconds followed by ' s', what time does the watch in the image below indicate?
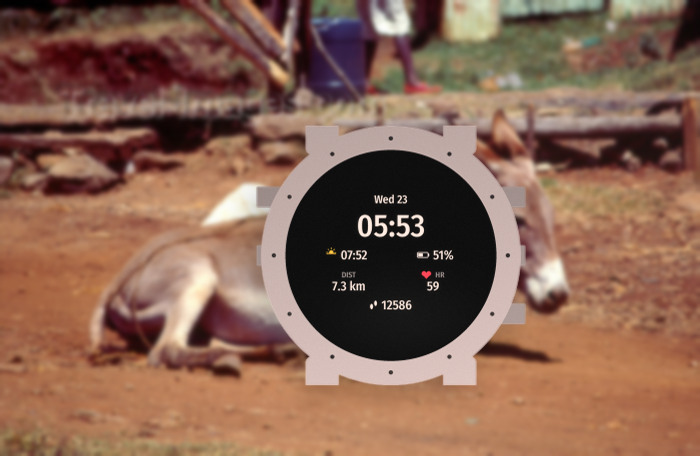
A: 5 h 53 min
